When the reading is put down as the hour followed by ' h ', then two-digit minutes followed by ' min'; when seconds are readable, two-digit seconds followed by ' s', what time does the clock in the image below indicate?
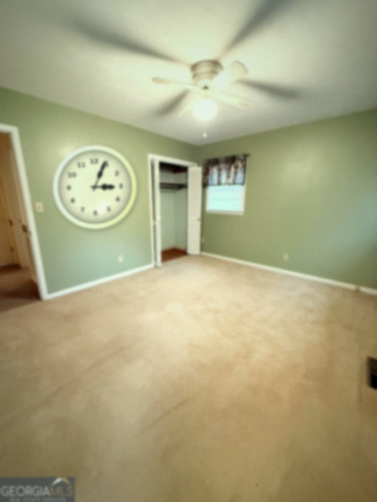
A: 3 h 04 min
